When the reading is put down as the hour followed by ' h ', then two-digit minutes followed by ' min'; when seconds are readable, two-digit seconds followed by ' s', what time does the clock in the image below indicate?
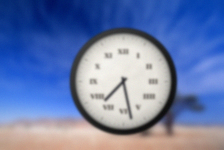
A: 7 h 28 min
